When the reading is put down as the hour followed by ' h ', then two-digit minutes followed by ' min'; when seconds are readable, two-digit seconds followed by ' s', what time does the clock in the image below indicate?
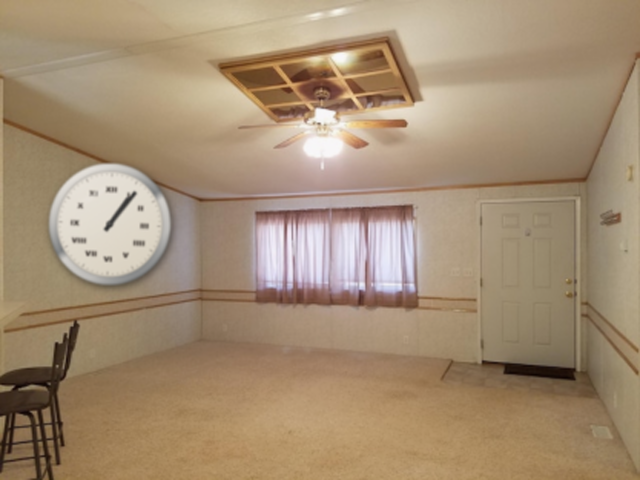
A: 1 h 06 min
